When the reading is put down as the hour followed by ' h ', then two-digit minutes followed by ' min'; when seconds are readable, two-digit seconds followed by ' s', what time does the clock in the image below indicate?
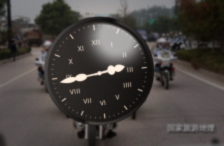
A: 2 h 44 min
